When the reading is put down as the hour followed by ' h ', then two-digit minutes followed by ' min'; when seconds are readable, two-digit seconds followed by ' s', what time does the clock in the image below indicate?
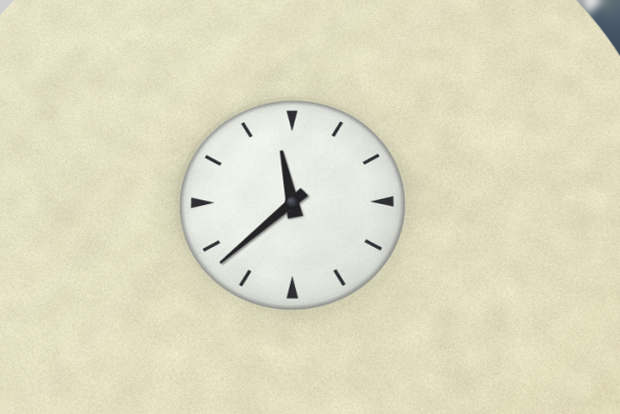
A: 11 h 38 min
